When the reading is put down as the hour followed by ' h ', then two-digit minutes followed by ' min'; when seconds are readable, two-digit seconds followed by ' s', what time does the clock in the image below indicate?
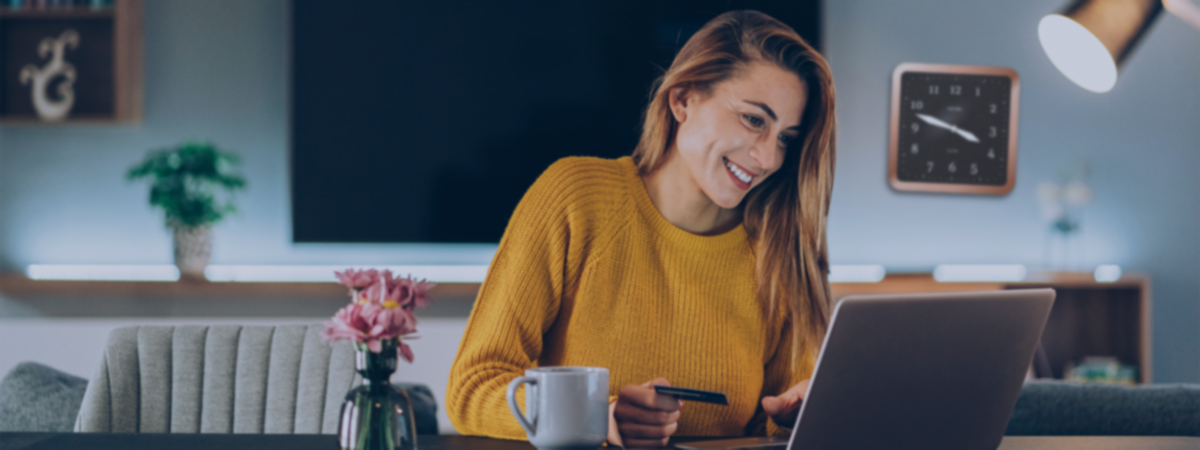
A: 3 h 48 min
